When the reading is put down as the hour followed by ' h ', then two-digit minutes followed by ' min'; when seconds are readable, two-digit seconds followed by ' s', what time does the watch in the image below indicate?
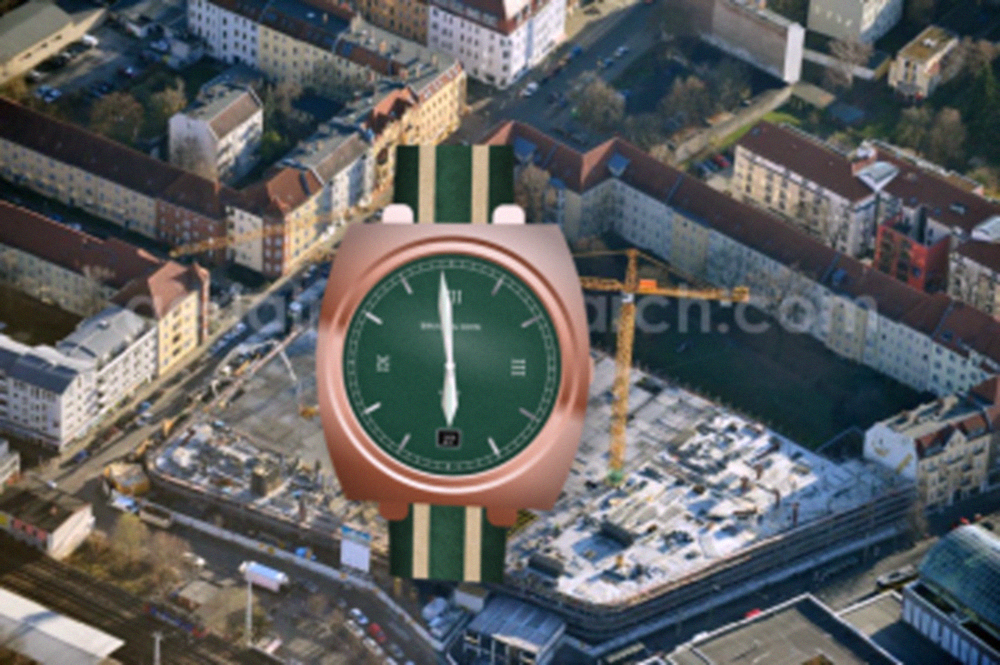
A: 5 h 59 min
